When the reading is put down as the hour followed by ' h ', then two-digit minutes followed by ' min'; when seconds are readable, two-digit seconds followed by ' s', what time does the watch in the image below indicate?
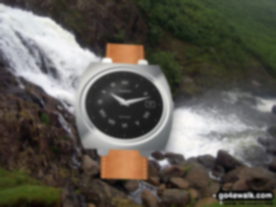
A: 10 h 12 min
